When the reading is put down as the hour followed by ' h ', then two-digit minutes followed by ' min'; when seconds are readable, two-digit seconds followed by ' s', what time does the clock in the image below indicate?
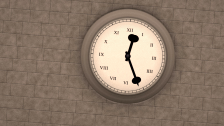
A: 12 h 26 min
